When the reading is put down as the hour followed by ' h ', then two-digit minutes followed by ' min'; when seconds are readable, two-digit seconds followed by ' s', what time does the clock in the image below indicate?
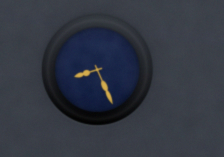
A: 8 h 26 min
